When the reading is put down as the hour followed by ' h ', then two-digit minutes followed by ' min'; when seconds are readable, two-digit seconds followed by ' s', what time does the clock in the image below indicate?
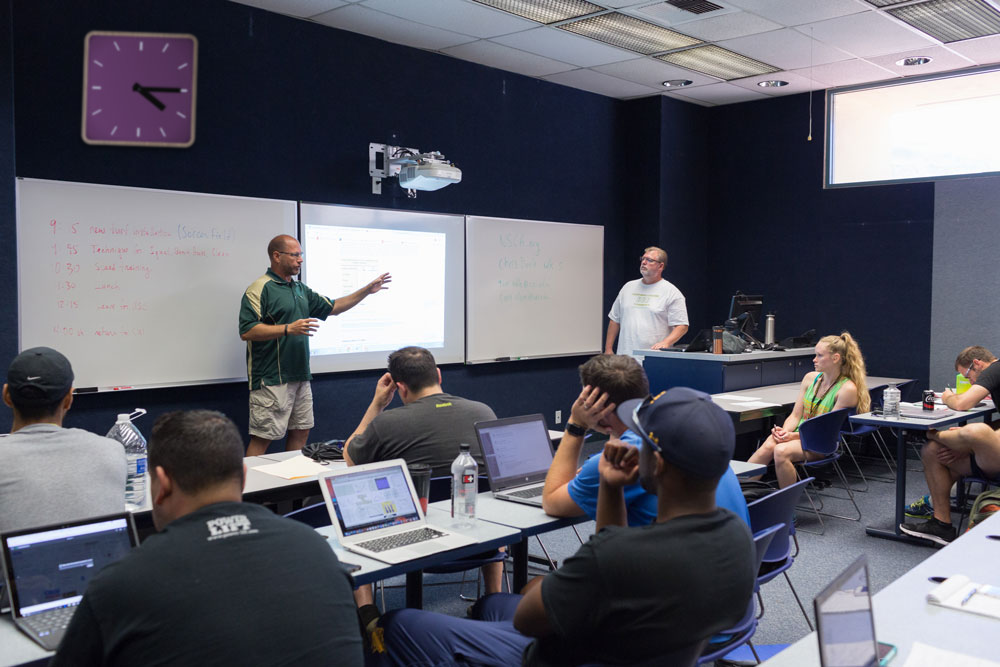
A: 4 h 15 min
